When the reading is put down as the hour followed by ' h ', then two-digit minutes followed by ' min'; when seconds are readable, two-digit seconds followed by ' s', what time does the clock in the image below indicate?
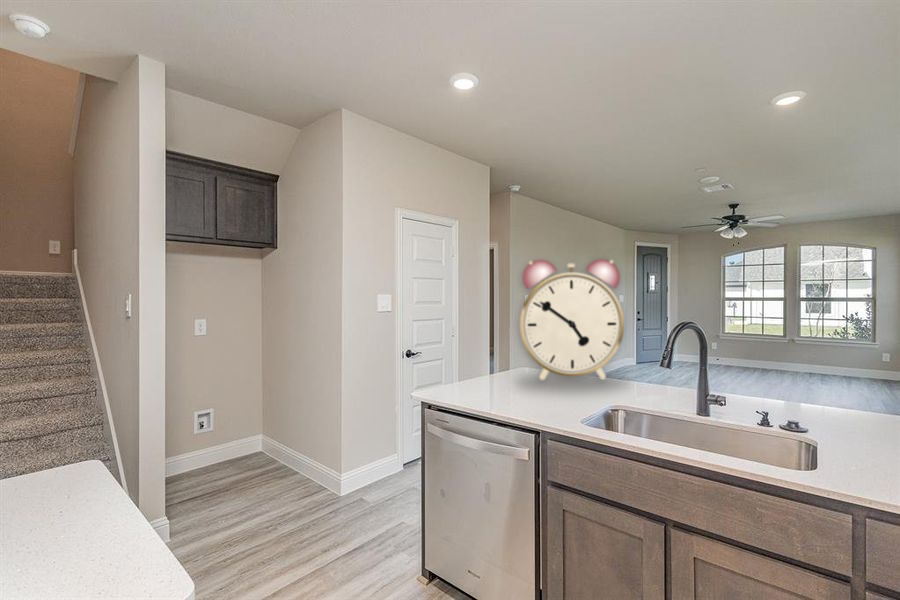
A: 4 h 51 min
